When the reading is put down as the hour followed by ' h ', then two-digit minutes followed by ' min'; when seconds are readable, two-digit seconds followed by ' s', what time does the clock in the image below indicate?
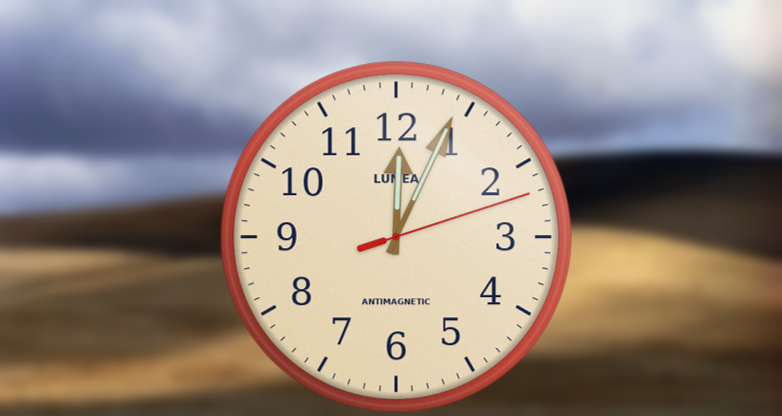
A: 12 h 04 min 12 s
